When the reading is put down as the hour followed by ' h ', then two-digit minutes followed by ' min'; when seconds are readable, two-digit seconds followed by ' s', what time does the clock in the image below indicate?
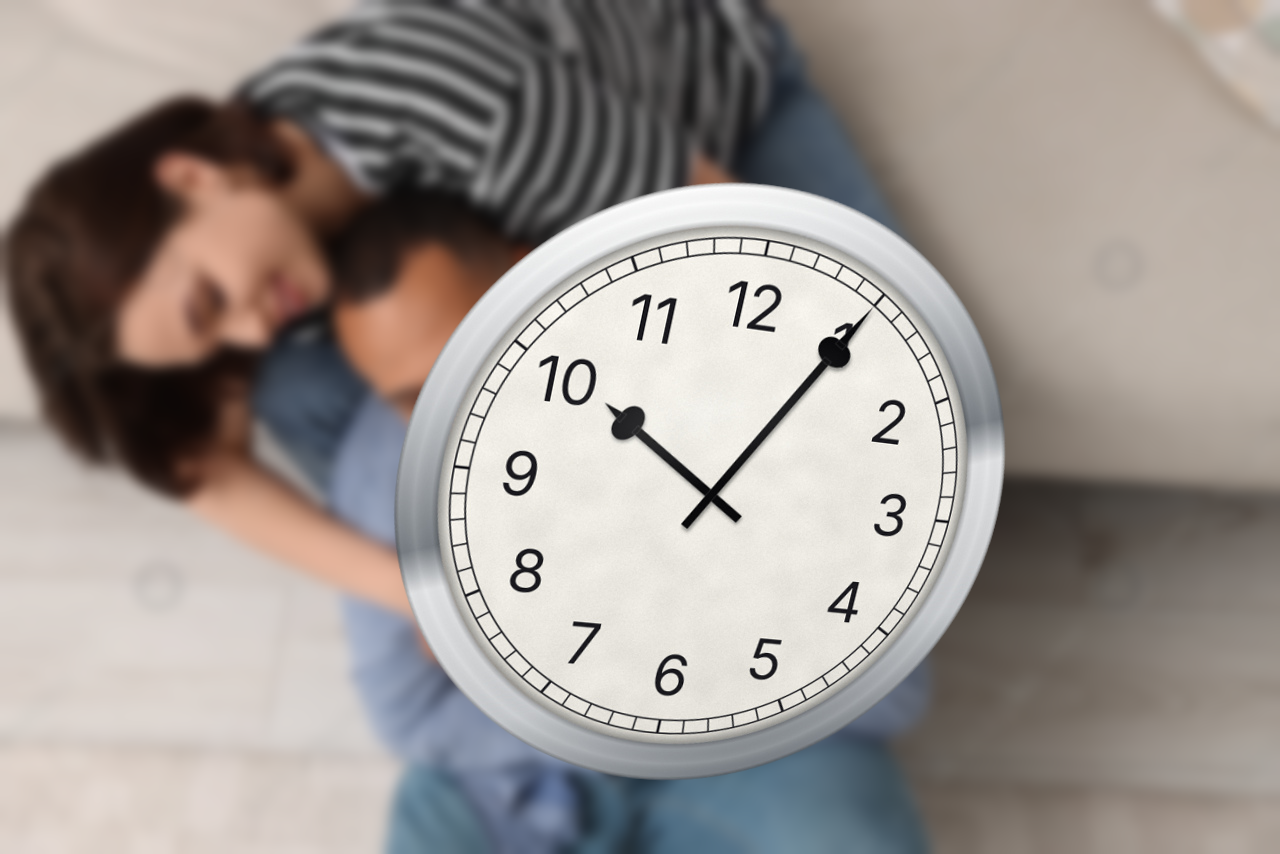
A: 10 h 05 min
